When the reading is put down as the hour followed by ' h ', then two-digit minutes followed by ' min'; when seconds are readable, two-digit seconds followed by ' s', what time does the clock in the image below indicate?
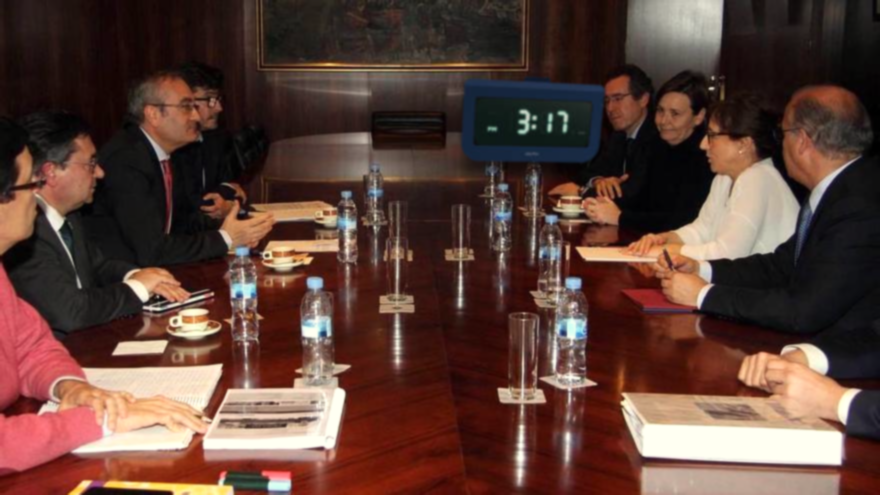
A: 3 h 17 min
